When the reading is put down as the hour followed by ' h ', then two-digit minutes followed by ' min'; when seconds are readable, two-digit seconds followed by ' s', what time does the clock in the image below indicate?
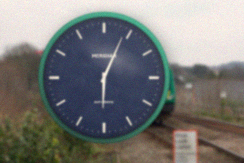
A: 6 h 04 min
